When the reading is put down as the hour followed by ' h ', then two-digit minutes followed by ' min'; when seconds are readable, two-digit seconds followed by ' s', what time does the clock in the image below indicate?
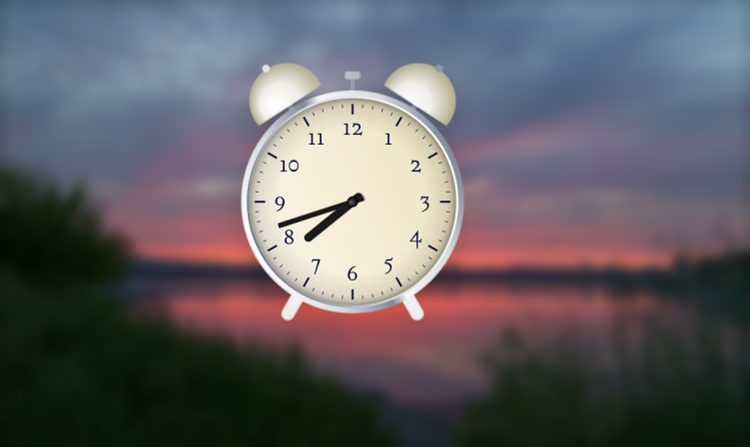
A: 7 h 42 min
